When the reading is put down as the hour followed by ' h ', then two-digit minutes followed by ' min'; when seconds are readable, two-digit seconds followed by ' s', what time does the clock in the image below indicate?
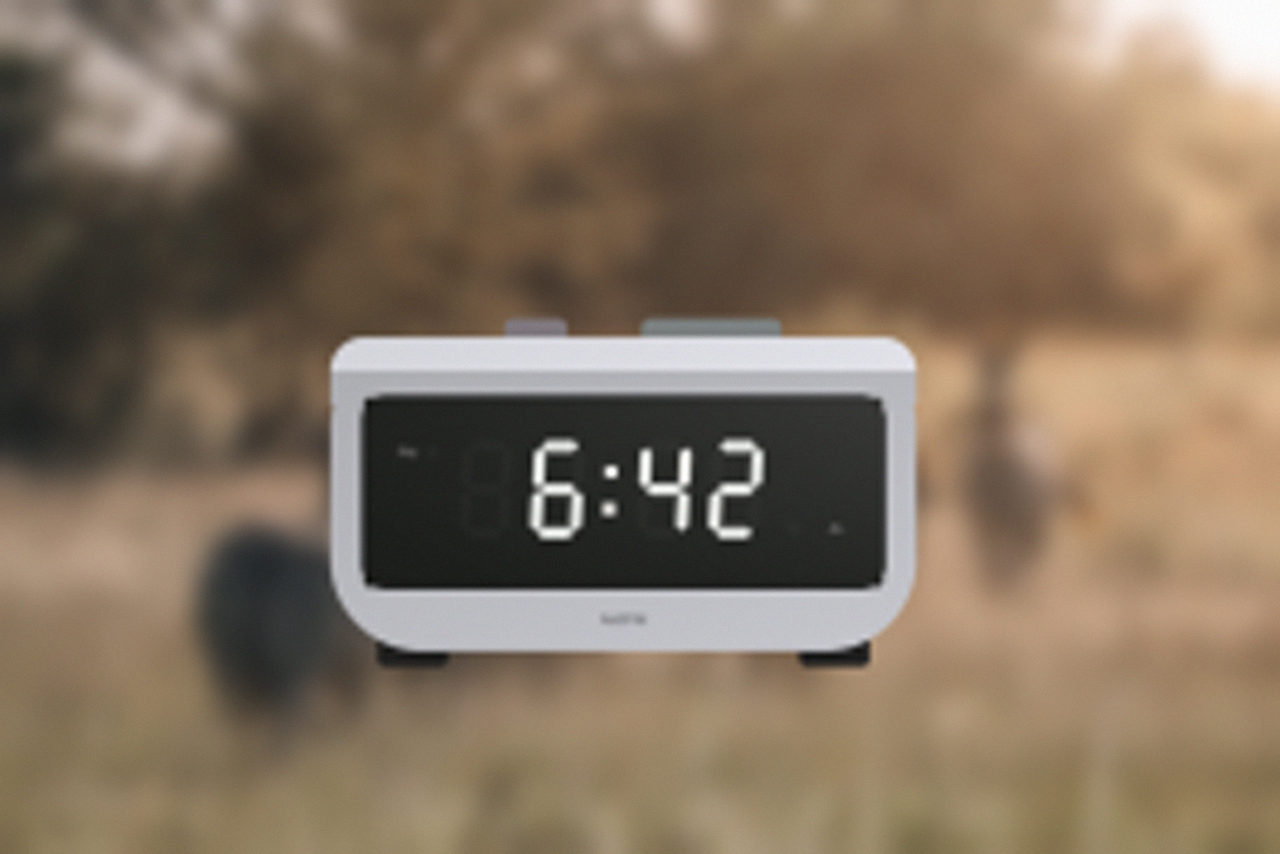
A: 6 h 42 min
